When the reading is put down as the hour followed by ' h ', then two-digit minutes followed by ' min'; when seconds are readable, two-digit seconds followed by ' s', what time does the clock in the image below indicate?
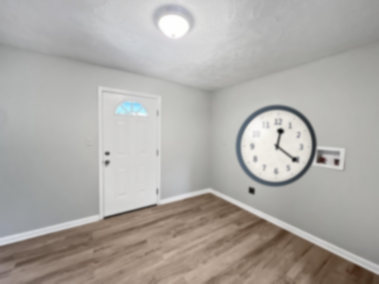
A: 12 h 21 min
